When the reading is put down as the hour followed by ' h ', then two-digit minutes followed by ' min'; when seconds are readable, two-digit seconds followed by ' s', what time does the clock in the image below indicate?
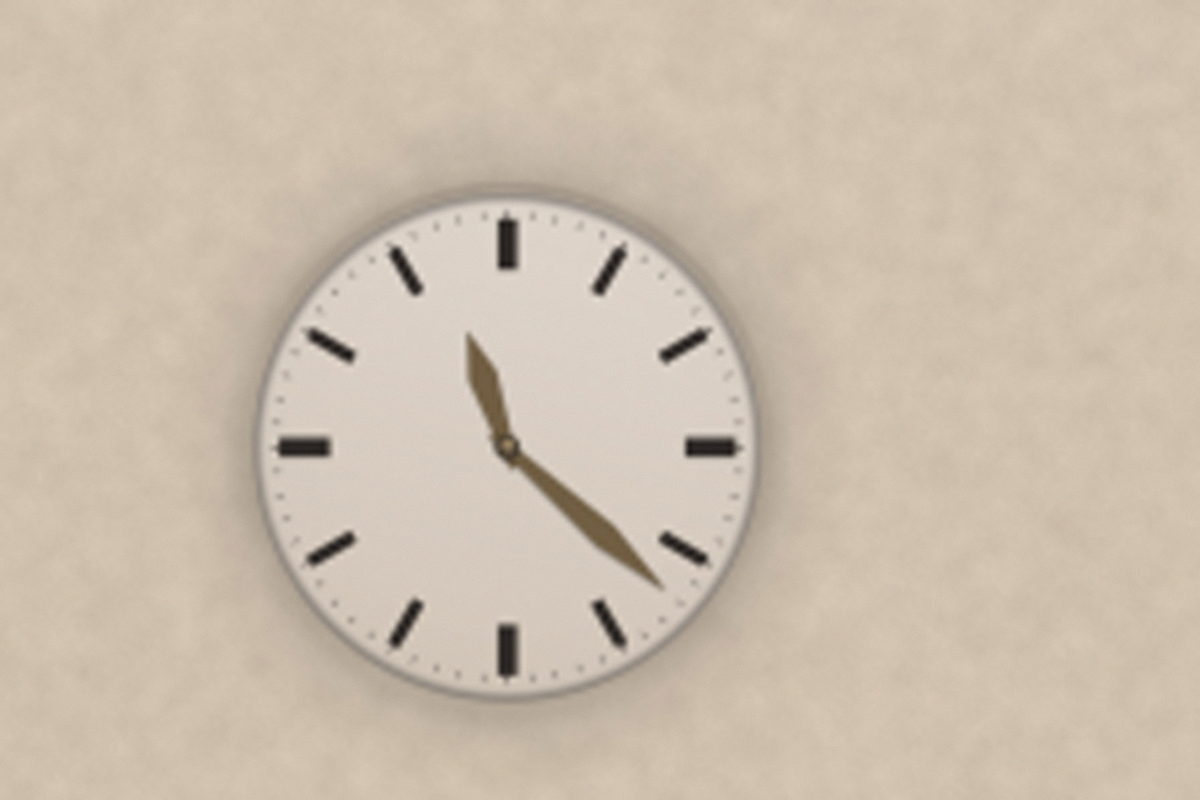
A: 11 h 22 min
